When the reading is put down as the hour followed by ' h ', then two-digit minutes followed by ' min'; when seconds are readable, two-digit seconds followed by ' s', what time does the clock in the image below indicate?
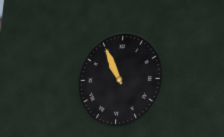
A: 10 h 55 min
